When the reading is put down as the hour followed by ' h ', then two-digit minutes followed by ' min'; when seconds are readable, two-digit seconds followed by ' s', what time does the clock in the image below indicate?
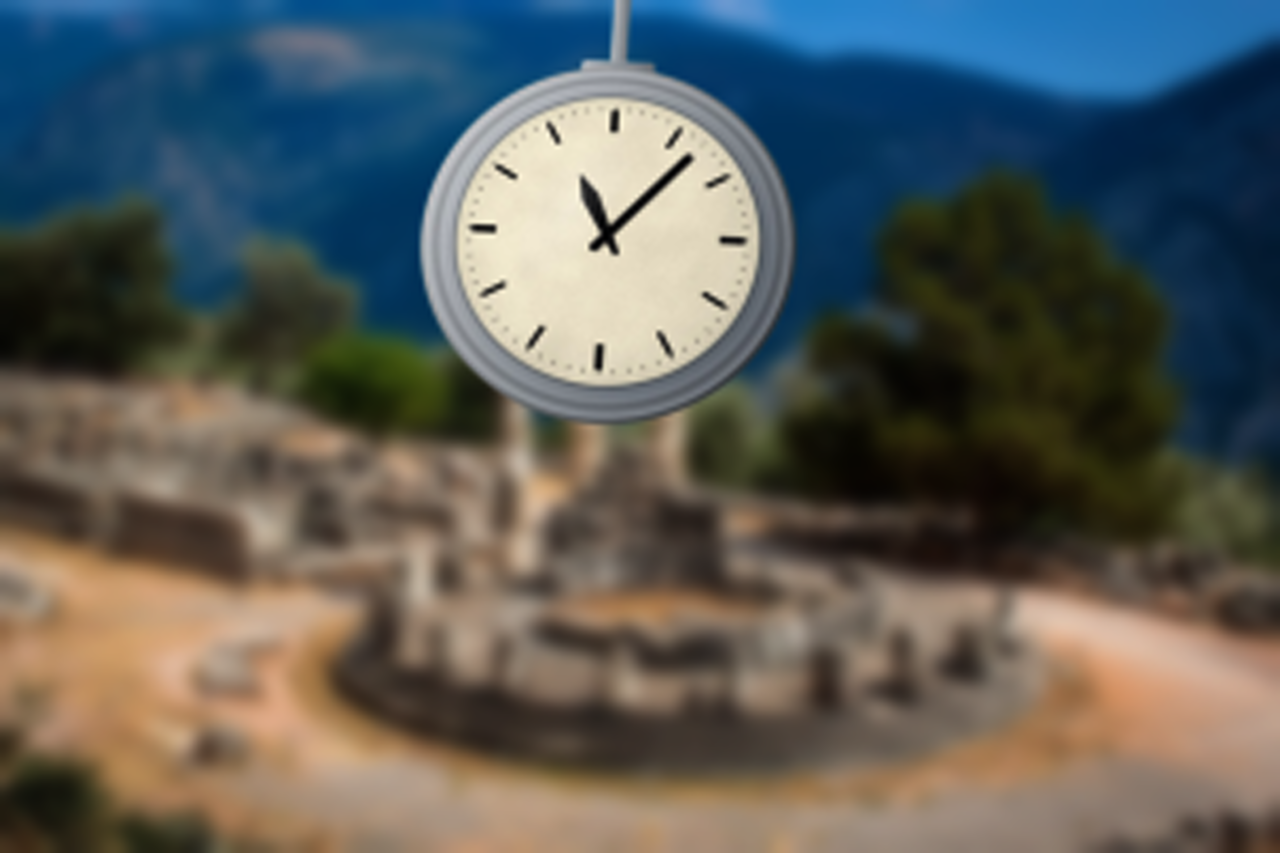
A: 11 h 07 min
